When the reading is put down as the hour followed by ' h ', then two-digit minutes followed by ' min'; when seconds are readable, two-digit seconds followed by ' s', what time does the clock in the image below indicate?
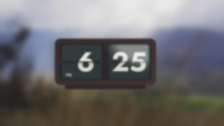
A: 6 h 25 min
